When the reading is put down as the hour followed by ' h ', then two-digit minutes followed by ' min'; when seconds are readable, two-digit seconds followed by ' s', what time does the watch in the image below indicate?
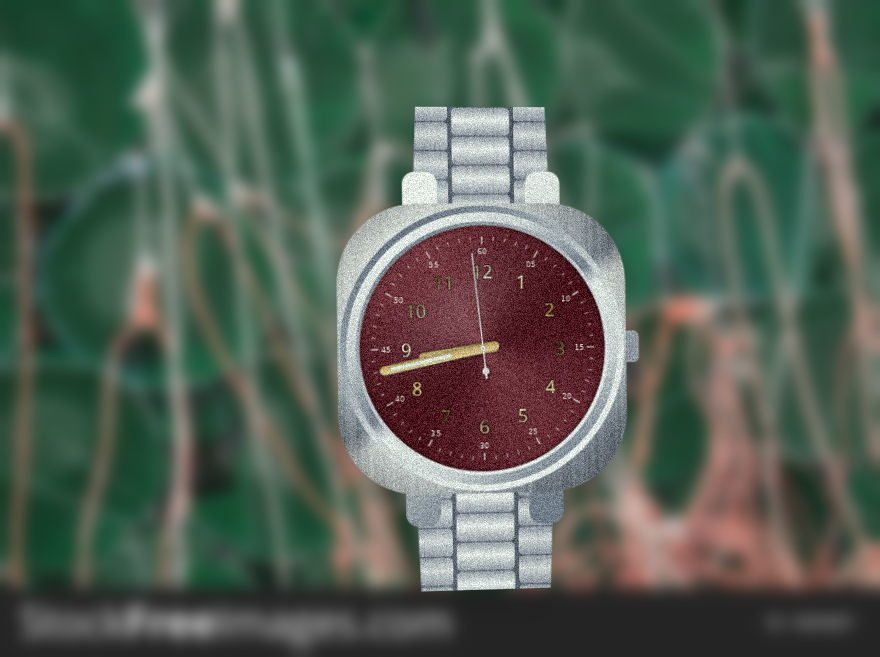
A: 8 h 42 min 59 s
